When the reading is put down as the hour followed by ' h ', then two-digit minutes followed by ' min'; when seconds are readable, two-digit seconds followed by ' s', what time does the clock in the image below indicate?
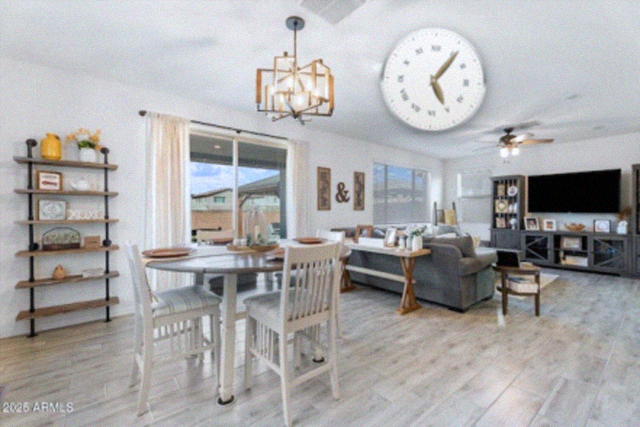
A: 5 h 06 min
